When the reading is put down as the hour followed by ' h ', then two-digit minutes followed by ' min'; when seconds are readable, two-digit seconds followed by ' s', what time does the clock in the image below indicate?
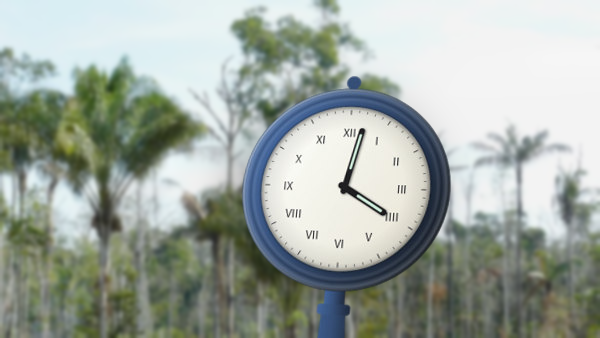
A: 4 h 02 min
